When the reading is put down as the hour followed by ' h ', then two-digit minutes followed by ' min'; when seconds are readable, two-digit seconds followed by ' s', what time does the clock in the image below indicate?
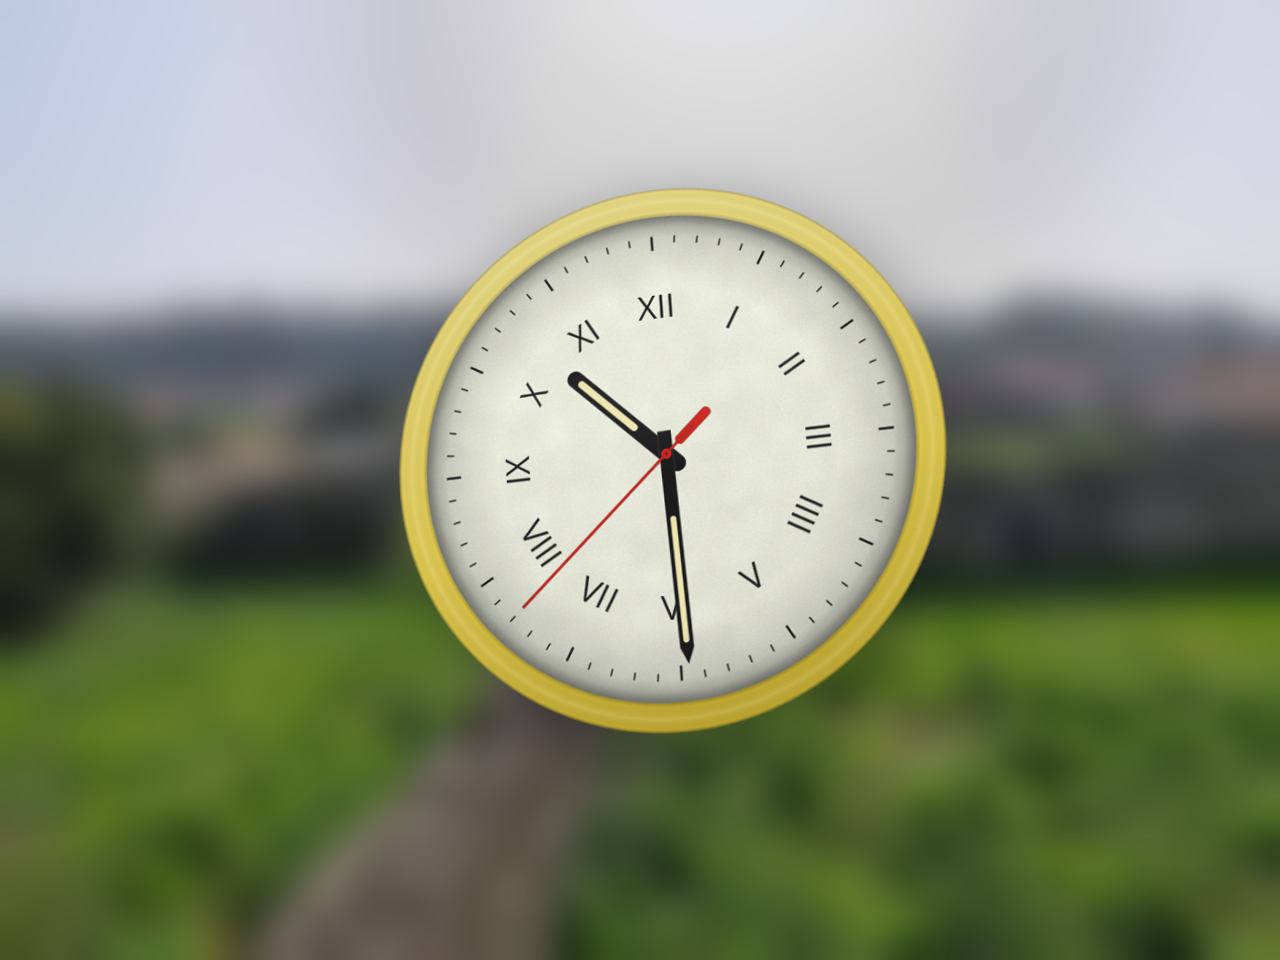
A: 10 h 29 min 38 s
